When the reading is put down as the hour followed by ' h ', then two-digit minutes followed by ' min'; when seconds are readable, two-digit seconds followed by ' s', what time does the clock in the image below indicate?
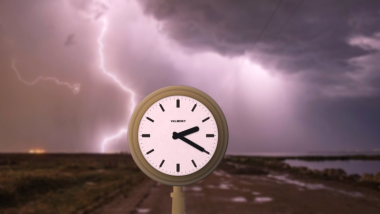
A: 2 h 20 min
